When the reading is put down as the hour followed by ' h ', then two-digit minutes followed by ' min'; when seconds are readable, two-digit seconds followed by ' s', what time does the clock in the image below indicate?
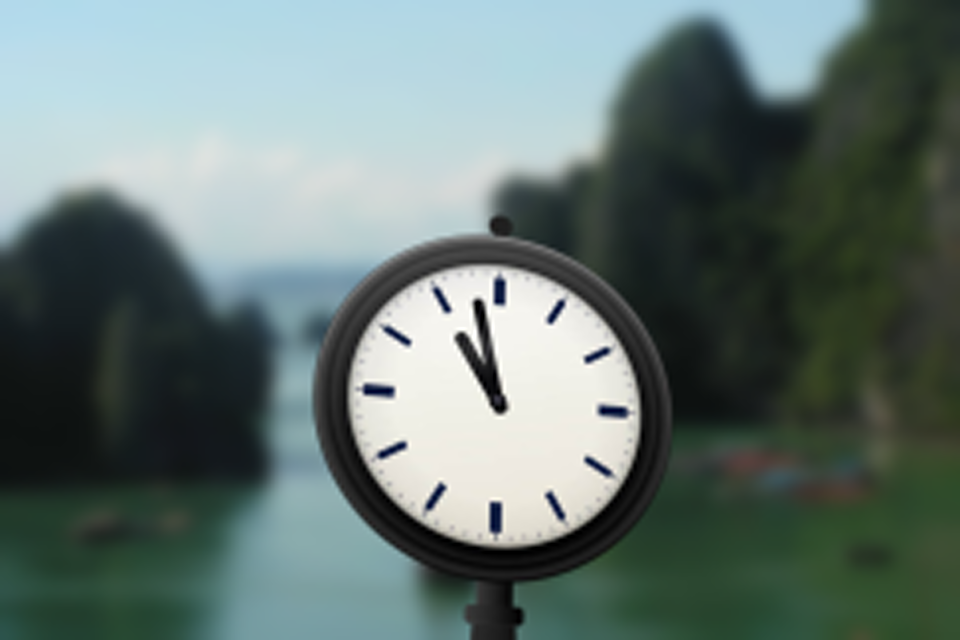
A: 10 h 58 min
